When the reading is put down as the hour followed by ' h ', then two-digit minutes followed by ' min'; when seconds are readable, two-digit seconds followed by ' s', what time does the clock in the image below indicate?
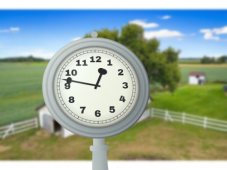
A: 12 h 47 min
